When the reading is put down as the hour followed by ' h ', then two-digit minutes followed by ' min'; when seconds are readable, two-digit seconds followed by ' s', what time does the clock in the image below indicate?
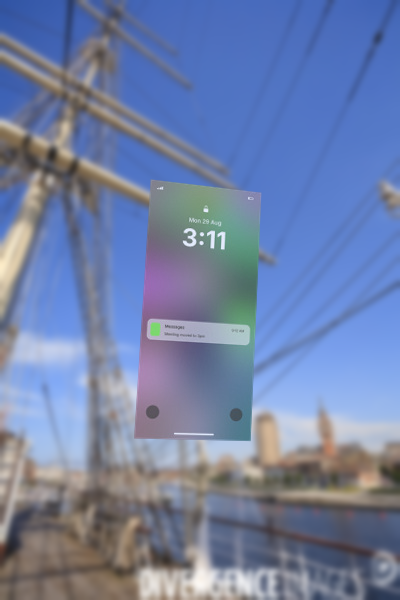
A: 3 h 11 min
